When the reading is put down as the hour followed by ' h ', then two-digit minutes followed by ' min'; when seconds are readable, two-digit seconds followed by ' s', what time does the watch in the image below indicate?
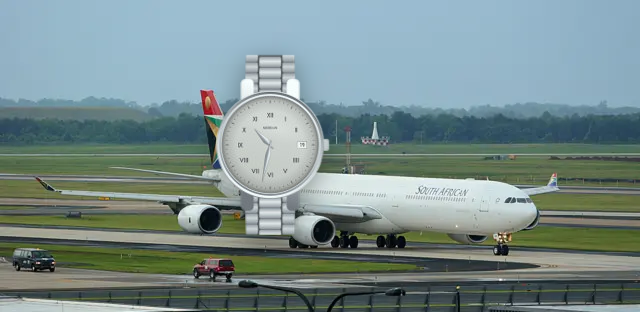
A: 10 h 32 min
